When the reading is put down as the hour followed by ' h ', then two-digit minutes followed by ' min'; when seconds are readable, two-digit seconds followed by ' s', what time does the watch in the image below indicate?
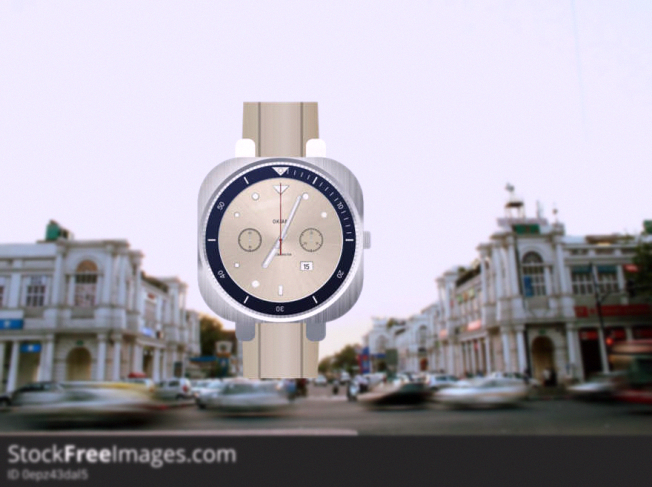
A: 7 h 04 min
